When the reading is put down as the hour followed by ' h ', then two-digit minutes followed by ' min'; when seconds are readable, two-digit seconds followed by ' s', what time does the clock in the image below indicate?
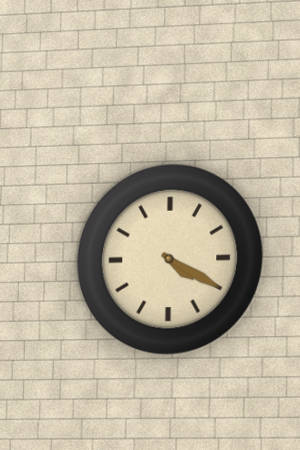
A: 4 h 20 min
